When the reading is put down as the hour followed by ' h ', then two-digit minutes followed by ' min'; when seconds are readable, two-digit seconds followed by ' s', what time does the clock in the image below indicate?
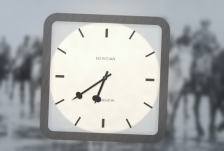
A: 6 h 39 min
